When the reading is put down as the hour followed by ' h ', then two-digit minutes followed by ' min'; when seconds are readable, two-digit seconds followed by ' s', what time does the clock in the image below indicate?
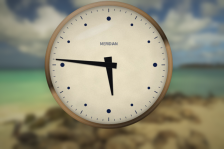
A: 5 h 46 min
